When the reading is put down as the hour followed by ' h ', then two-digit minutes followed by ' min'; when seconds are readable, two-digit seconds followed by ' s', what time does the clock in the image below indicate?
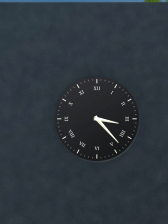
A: 3 h 23 min
